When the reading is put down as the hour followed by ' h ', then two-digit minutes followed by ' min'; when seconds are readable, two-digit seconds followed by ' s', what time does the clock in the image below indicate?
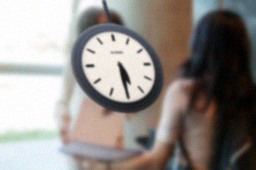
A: 5 h 30 min
